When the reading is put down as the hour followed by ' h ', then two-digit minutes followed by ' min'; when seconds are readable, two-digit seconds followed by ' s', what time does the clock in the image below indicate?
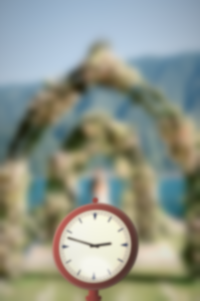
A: 2 h 48 min
